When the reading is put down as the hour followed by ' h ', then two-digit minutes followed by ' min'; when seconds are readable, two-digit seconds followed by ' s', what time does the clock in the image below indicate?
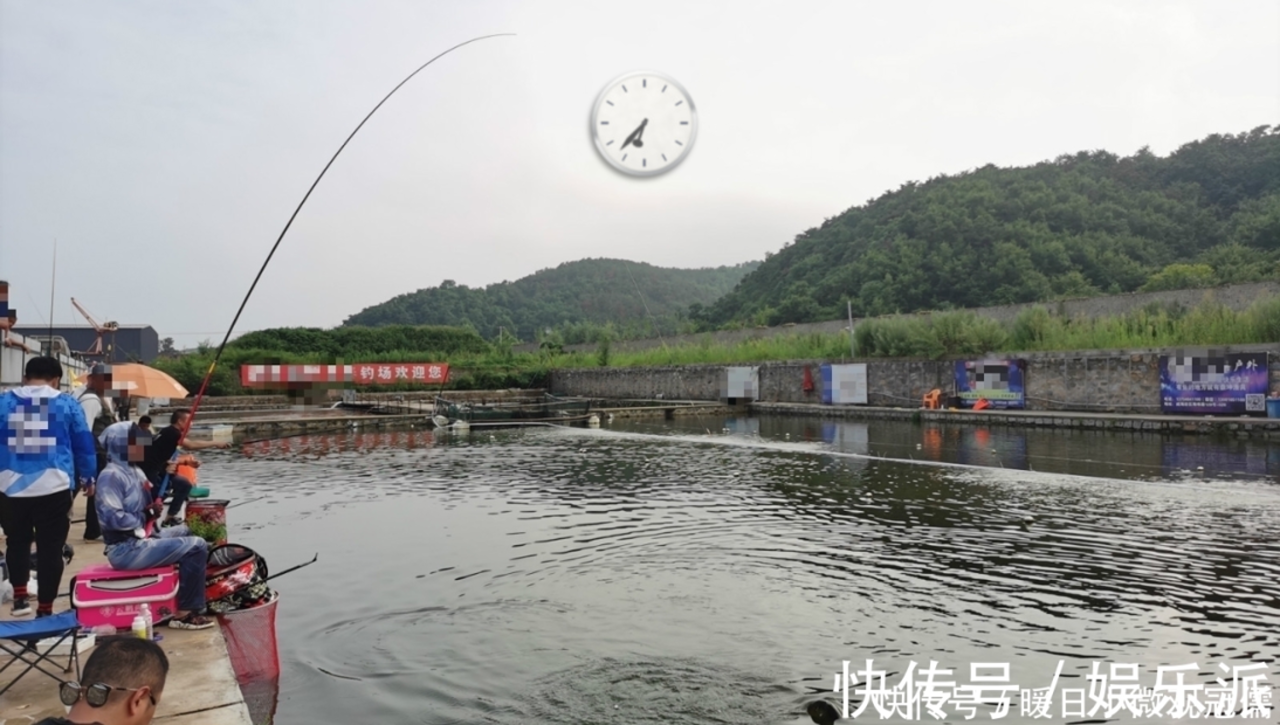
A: 6 h 37 min
